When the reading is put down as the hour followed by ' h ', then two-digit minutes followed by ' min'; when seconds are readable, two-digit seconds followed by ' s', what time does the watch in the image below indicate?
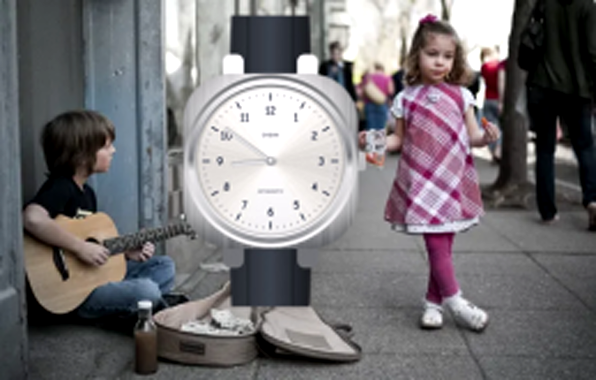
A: 8 h 51 min
